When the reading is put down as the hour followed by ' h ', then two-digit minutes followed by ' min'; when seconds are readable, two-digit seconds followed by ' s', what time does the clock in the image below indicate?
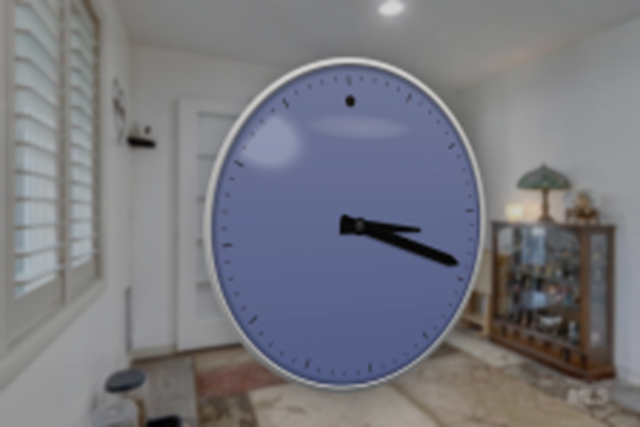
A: 3 h 19 min
